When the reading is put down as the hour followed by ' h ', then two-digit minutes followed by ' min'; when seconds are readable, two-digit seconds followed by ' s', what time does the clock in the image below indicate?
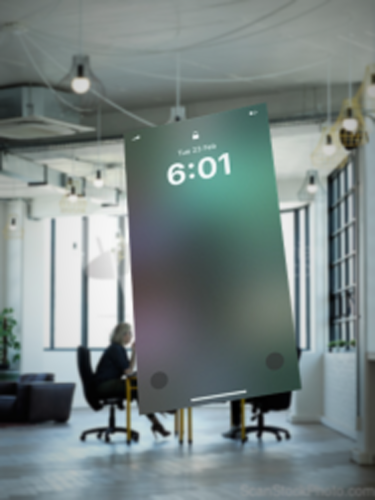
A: 6 h 01 min
